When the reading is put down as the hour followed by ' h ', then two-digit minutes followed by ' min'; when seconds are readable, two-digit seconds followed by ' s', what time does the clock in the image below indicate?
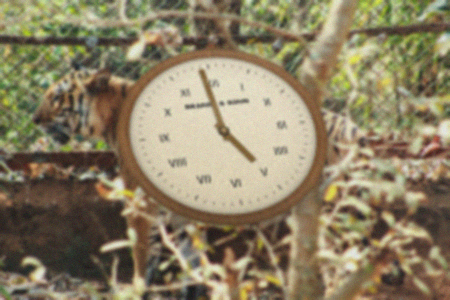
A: 4 h 59 min
